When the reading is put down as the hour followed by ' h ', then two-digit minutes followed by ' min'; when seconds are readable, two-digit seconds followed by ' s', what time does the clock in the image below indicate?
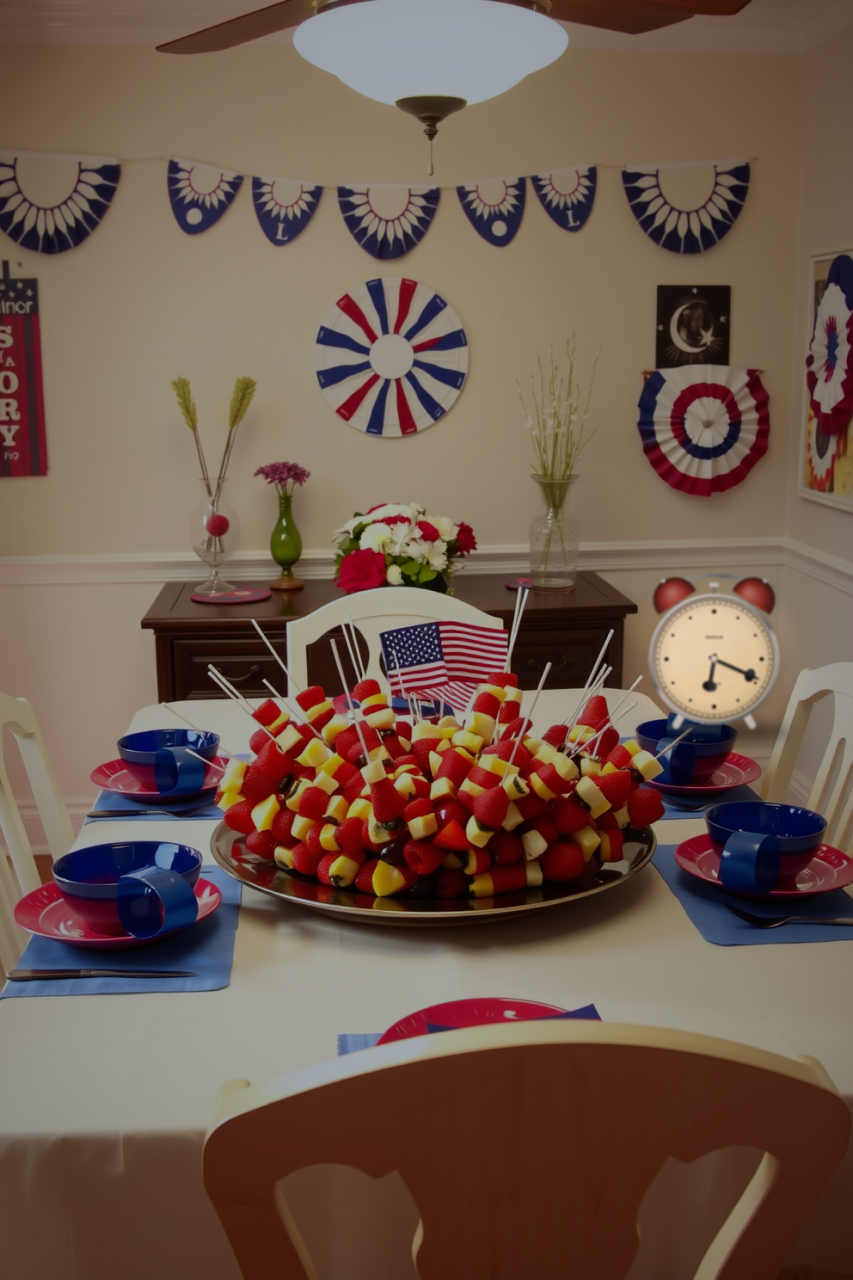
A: 6 h 19 min
